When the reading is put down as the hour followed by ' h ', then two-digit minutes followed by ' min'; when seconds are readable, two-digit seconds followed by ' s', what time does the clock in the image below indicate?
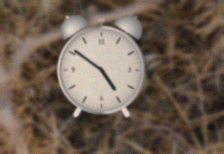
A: 4 h 51 min
